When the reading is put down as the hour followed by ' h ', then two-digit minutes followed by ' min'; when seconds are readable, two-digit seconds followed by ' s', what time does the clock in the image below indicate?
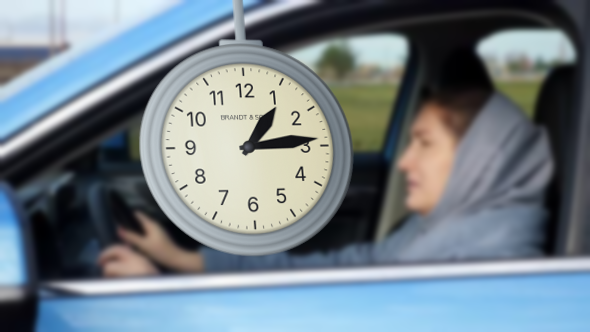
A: 1 h 14 min
